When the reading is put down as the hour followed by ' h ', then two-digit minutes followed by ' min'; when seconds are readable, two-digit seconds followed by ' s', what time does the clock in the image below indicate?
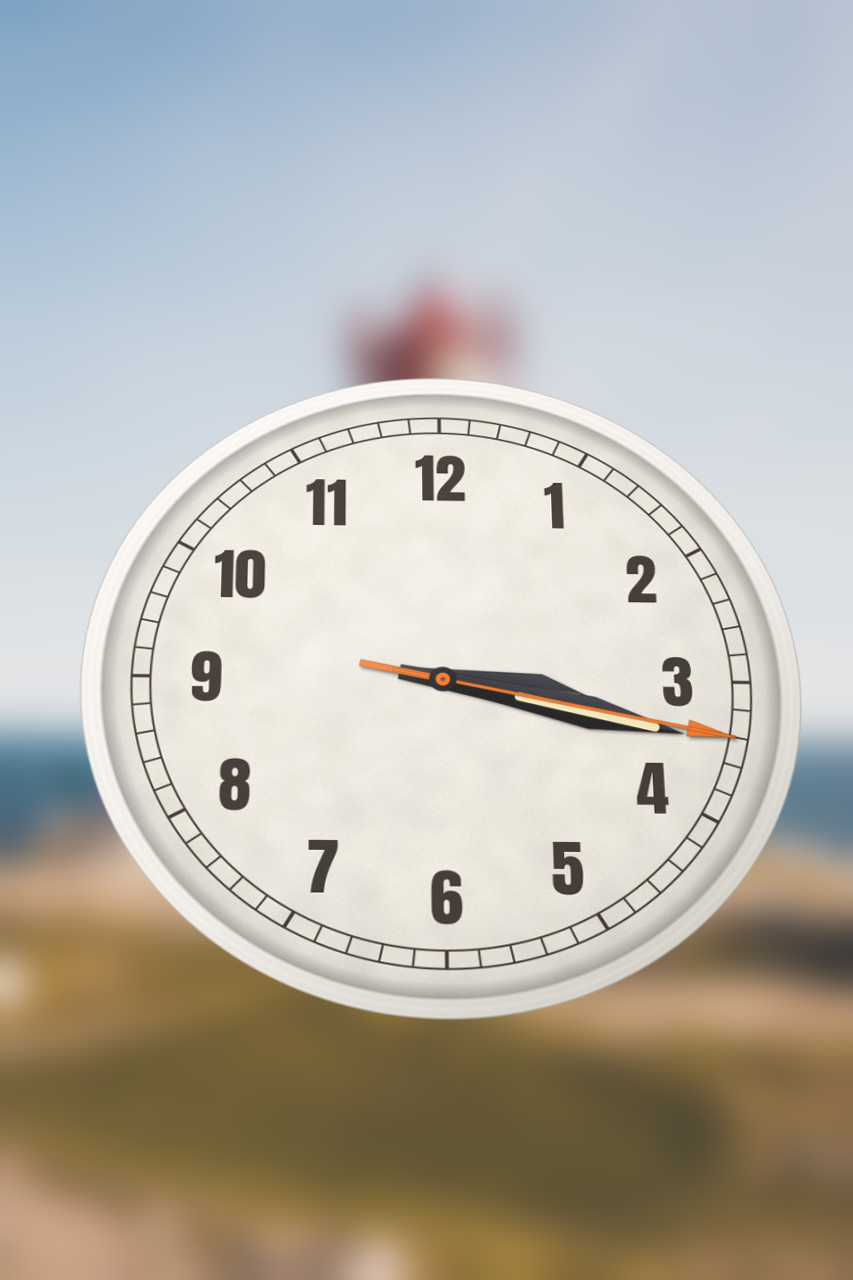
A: 3 h 17 min 17 s
